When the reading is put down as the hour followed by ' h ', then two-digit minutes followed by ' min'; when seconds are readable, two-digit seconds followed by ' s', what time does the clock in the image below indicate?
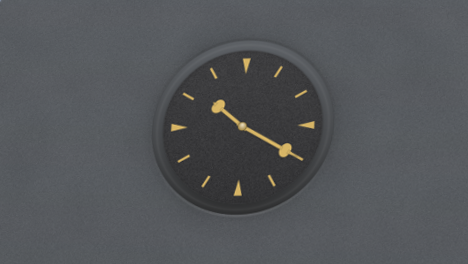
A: 10 h 20 min
